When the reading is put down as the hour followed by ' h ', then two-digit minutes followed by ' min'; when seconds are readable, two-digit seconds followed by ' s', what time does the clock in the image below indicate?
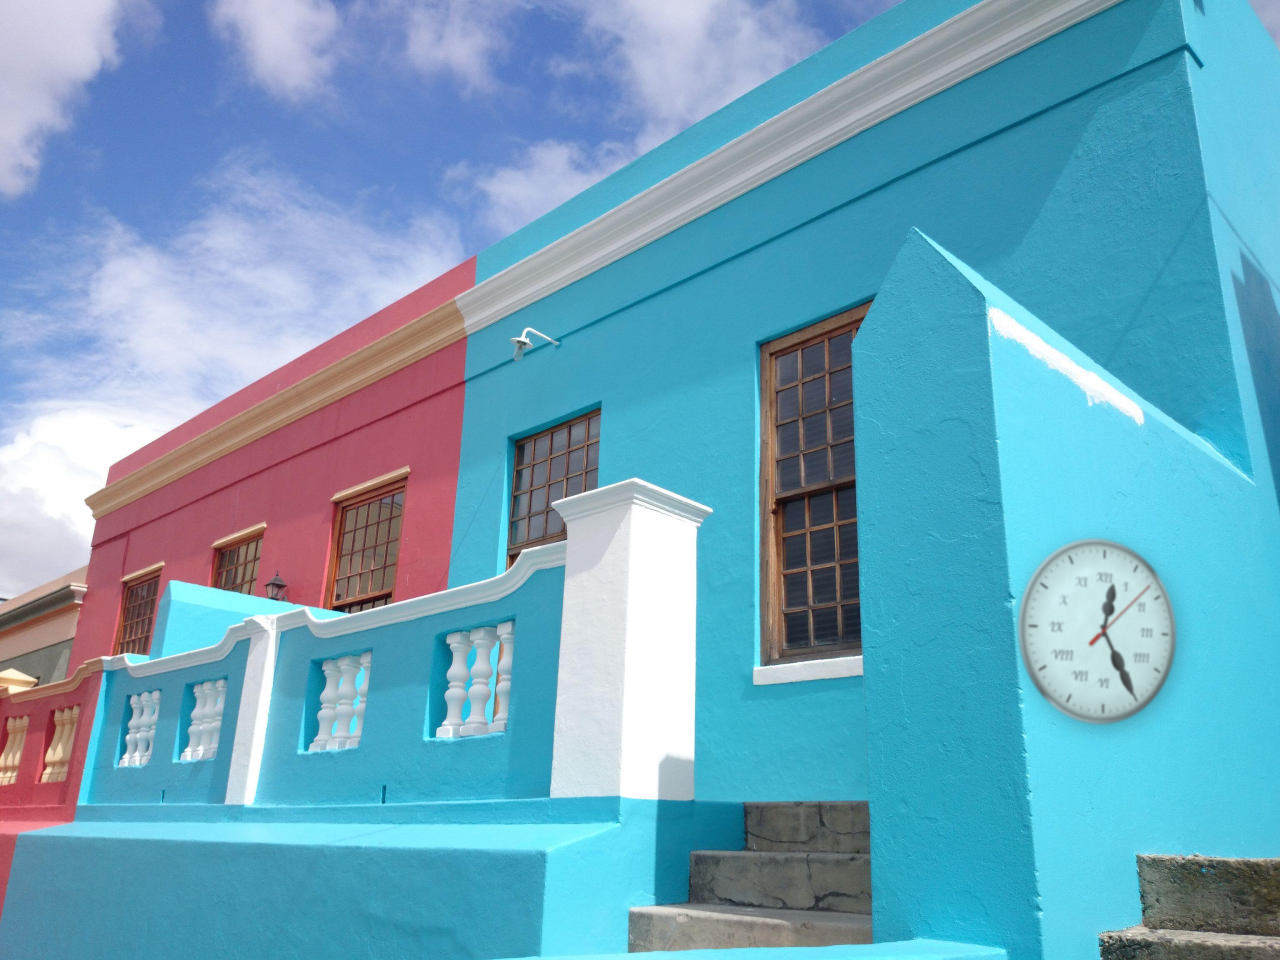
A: 12 h 25 min 08 s
